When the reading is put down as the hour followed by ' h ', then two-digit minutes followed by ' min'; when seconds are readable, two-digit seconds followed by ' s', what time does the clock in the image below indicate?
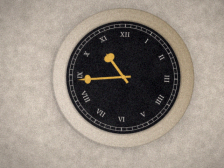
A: 10 h 44 min
